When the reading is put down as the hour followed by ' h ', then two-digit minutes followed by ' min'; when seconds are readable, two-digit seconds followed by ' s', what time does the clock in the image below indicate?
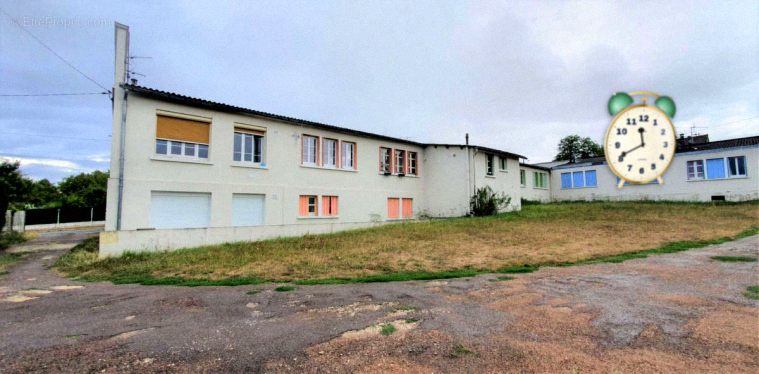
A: 11 h 41 min
